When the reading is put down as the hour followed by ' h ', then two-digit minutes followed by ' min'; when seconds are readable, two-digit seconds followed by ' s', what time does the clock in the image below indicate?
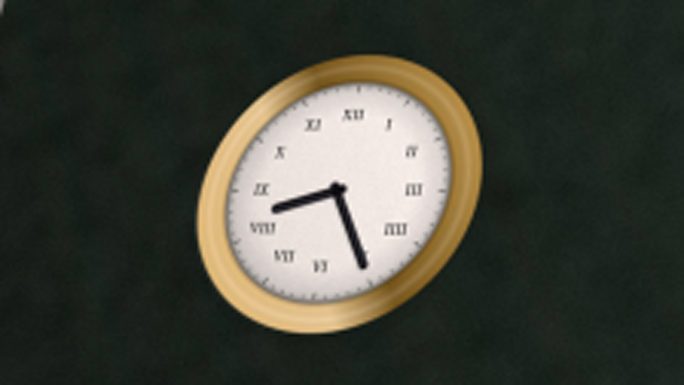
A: 8 h 25 min
